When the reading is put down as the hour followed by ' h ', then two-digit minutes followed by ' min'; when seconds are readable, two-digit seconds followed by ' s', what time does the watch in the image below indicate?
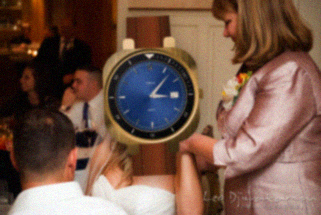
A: 3 h 07 min
